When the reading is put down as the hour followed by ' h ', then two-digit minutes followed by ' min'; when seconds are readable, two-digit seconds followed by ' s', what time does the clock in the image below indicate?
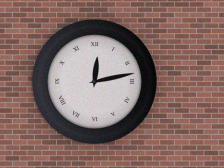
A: 12 h 13 min
